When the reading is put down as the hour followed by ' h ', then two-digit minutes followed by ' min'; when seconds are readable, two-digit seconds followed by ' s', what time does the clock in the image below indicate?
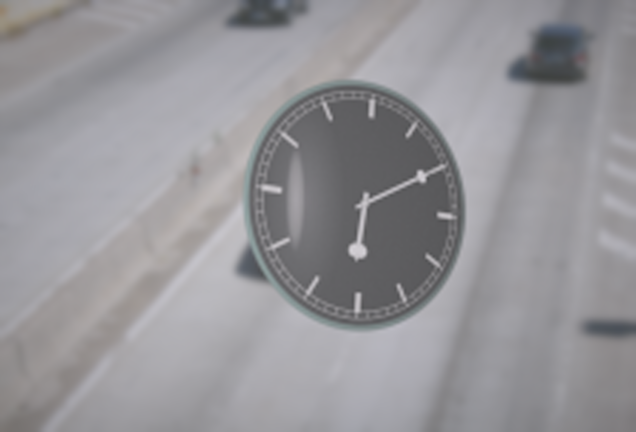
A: 6 h 10 min
